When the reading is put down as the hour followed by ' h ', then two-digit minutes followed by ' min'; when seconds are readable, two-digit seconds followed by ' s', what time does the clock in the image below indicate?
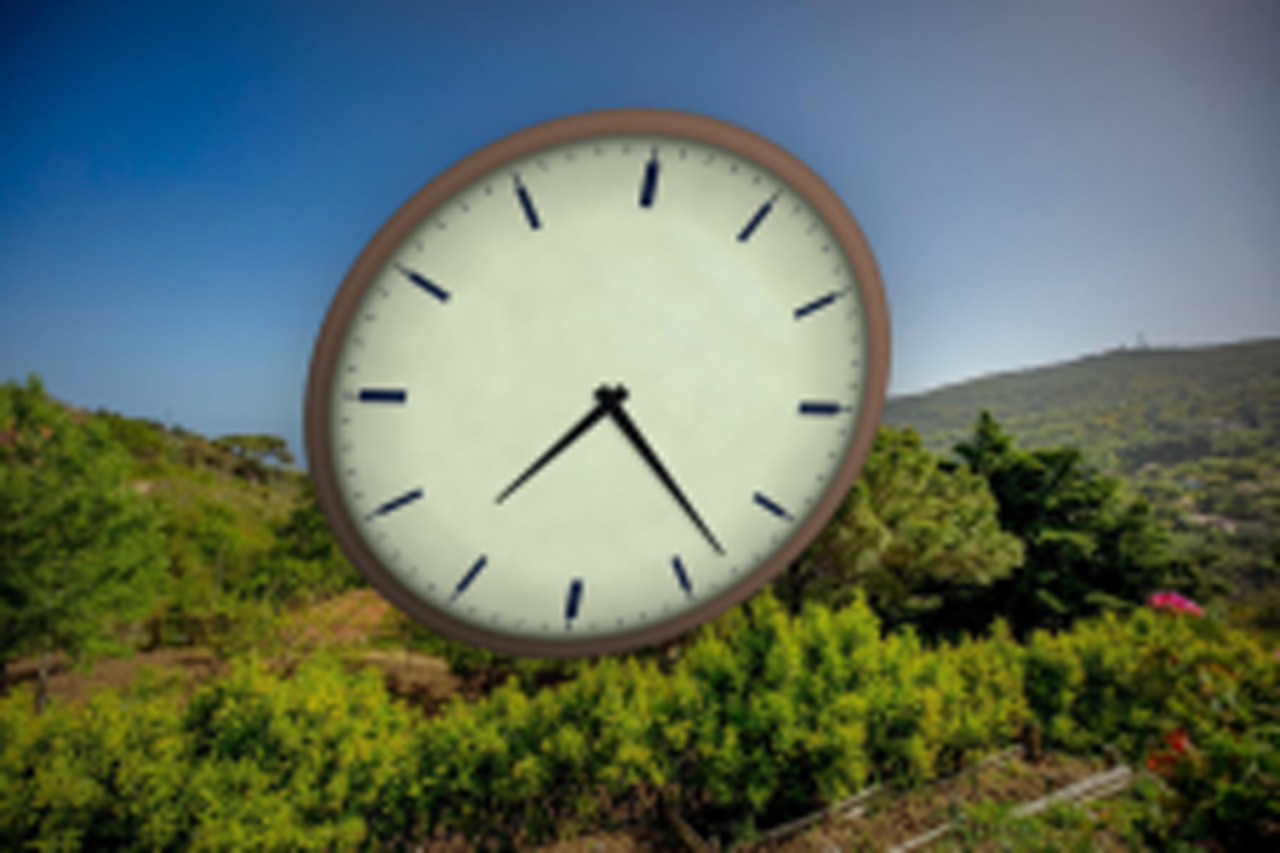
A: 7 h 23 min
